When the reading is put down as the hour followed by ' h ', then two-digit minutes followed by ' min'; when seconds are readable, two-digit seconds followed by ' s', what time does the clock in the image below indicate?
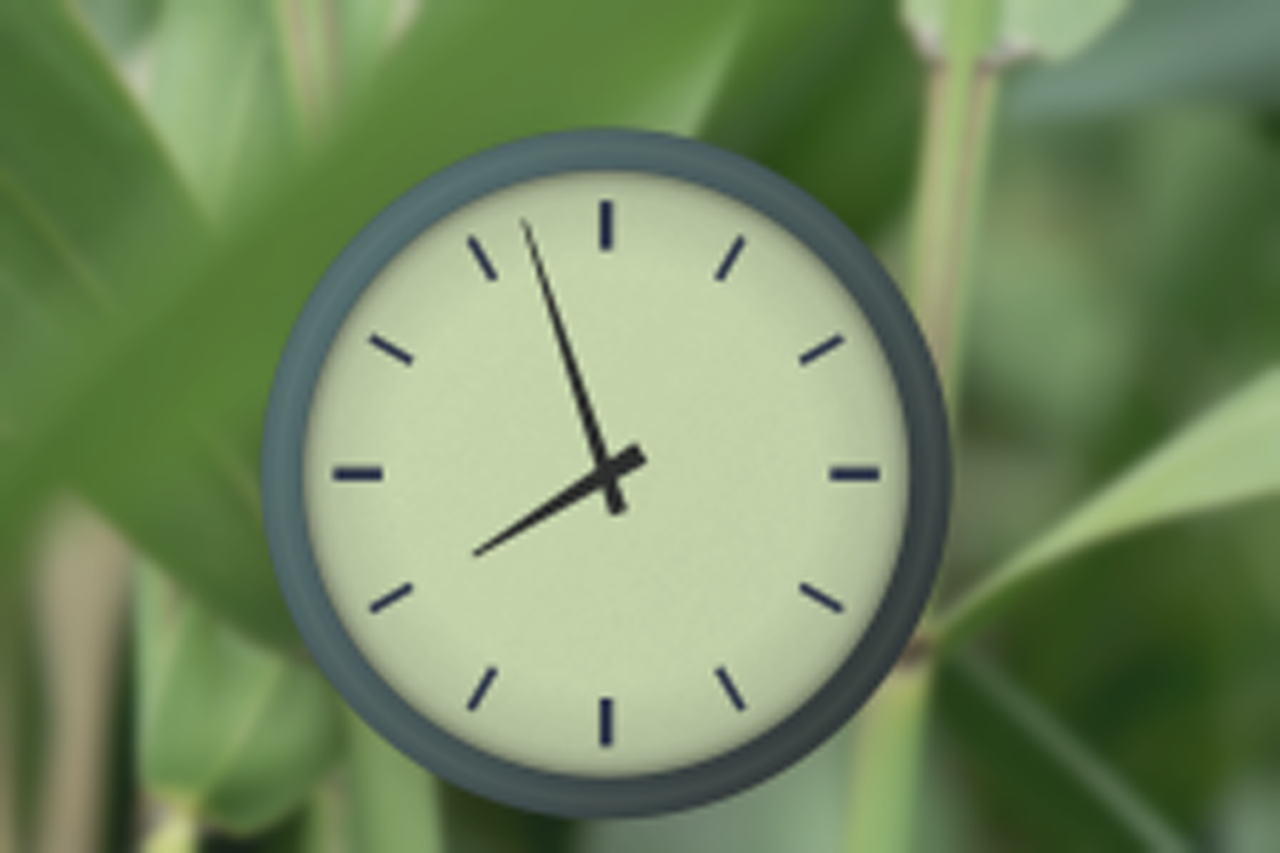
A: 7 h 57 min
